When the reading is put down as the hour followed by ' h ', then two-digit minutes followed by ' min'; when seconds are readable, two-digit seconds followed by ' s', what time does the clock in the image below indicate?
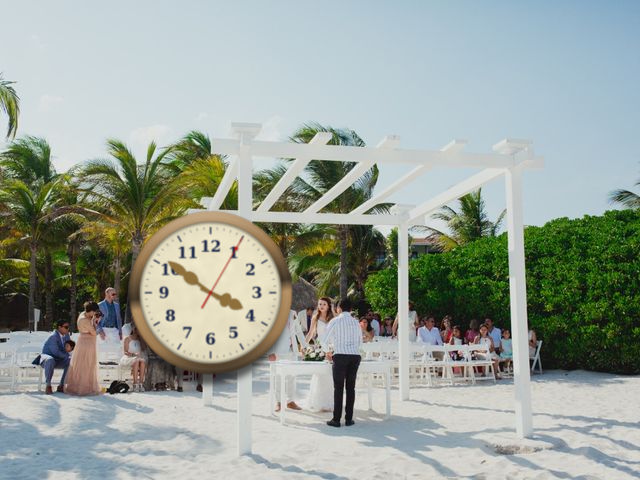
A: 3 h 51 min 05 s
